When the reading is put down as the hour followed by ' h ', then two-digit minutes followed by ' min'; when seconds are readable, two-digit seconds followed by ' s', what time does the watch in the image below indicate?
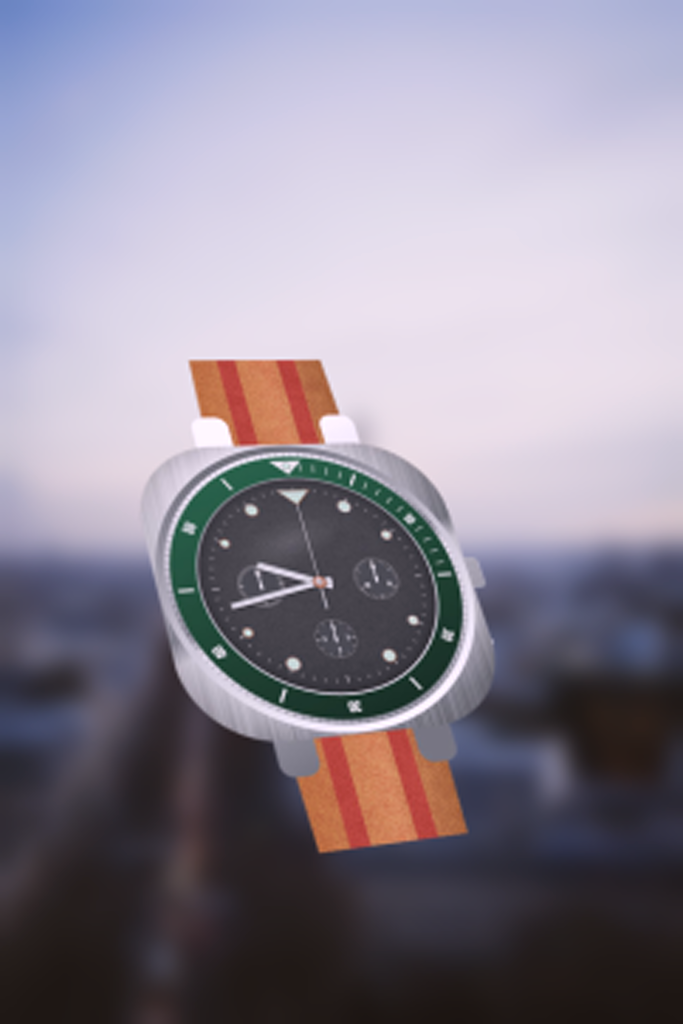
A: 9 h 43 min
